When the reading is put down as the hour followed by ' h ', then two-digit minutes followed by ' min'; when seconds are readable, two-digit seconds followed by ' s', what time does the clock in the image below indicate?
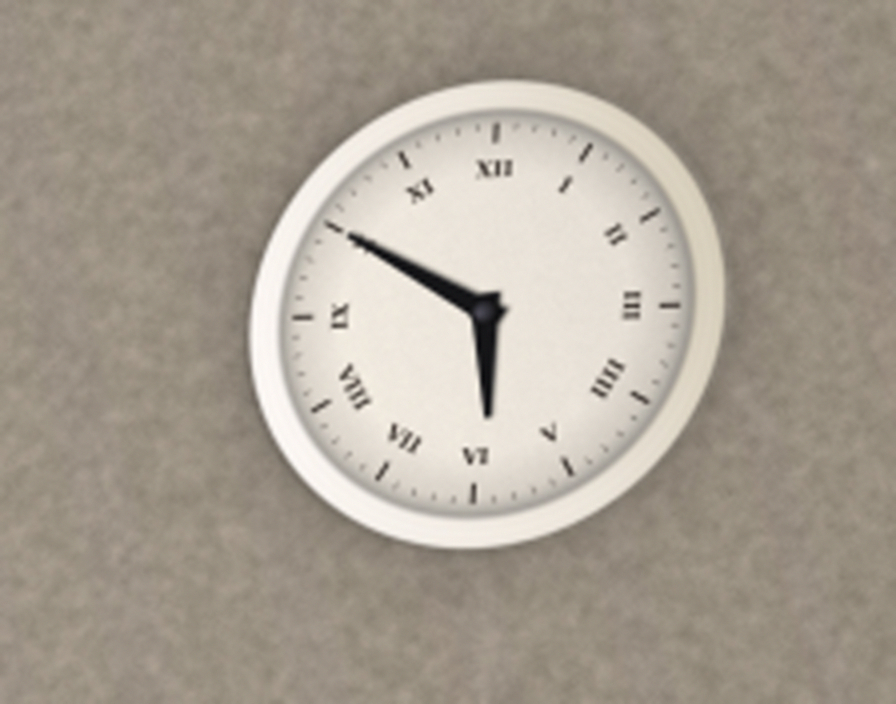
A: 5 h 50 min
